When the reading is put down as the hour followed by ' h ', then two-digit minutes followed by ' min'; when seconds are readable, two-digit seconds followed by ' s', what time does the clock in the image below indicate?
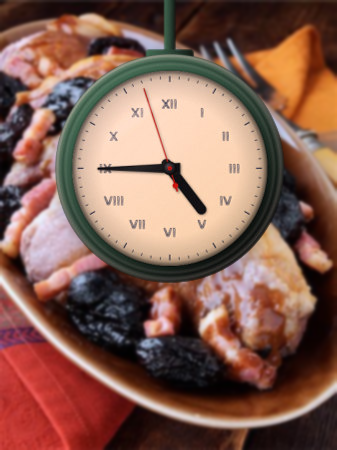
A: 4 h 44 min 57 s
